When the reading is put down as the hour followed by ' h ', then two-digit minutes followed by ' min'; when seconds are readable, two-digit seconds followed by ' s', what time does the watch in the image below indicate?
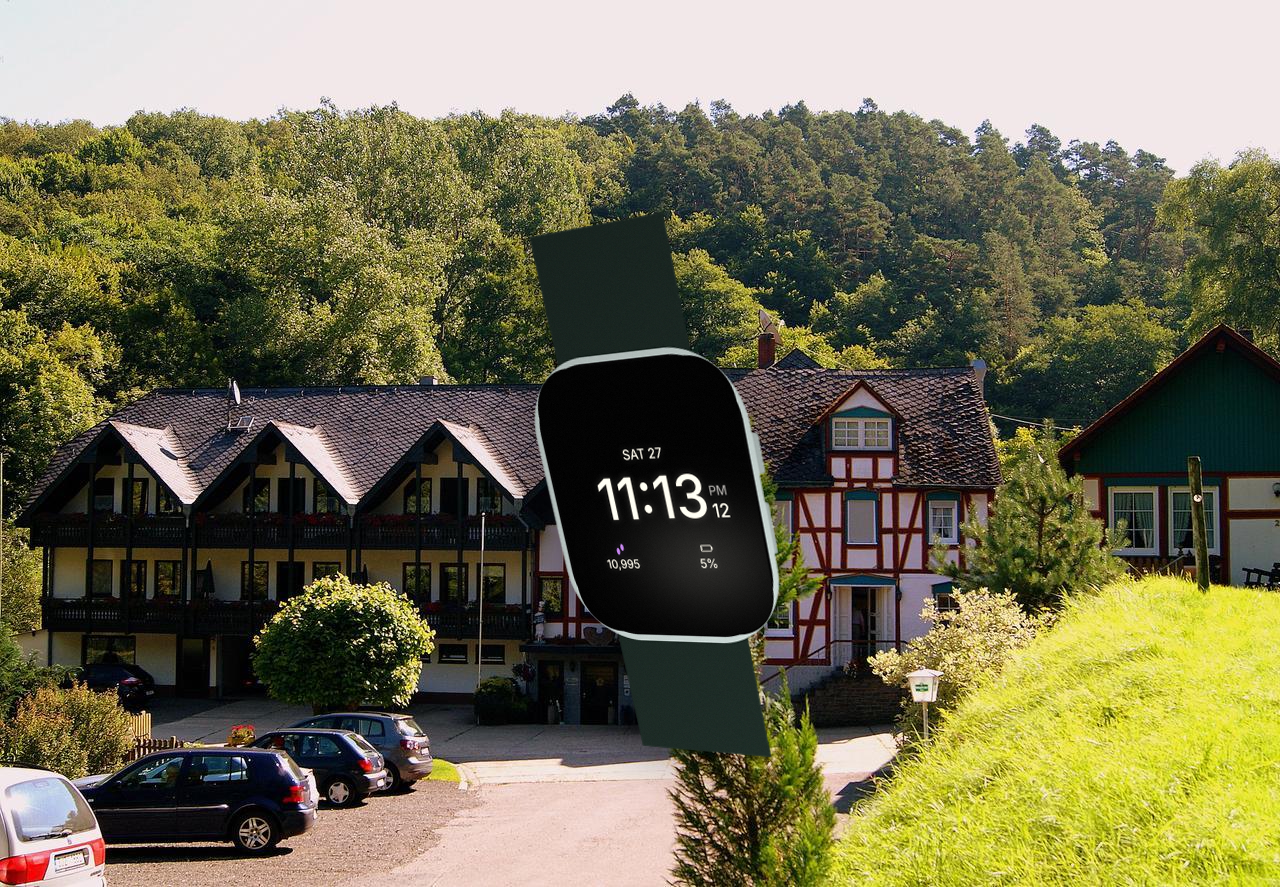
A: 11 h 13 min 12 s
